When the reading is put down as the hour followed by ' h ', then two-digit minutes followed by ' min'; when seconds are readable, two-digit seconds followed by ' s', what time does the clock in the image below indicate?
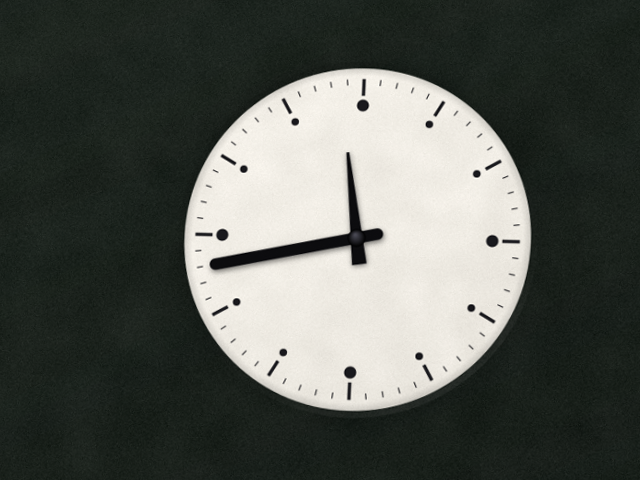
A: 11 h 43 min
